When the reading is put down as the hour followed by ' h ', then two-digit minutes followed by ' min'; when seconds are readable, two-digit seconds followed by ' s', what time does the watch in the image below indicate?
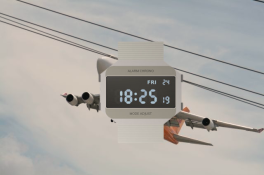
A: 18 h 25 min 19 s
